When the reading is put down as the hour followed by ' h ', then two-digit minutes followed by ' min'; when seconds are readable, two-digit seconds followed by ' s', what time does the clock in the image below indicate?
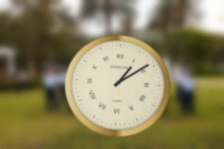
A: 1 h 09 min
